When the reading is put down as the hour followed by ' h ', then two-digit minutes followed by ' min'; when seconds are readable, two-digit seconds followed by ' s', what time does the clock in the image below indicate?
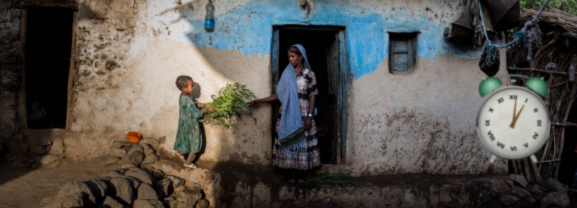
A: 1 h 01 min
